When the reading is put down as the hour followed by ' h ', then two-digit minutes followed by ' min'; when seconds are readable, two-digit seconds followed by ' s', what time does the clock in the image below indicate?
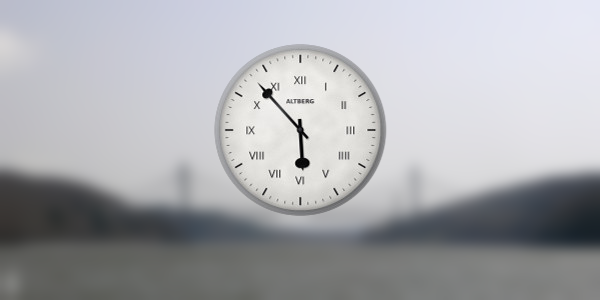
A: 5 h 53 min
